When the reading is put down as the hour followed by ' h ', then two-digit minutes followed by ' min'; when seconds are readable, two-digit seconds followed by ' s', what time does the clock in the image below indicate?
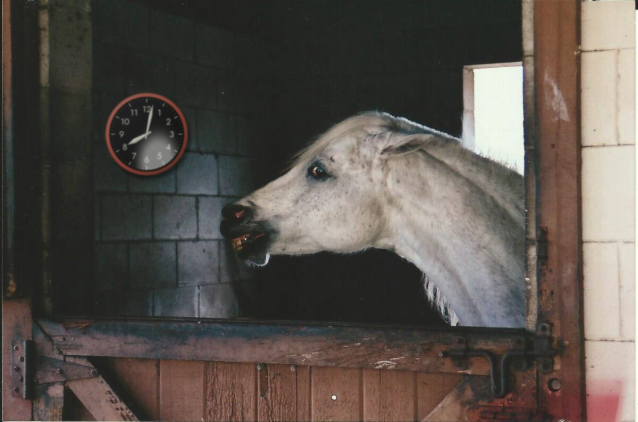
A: 8 h 02 min
